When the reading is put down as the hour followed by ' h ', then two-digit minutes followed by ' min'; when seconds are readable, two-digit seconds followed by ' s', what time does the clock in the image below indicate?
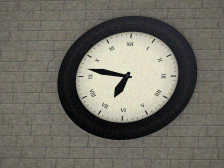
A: 6 h 47 min
